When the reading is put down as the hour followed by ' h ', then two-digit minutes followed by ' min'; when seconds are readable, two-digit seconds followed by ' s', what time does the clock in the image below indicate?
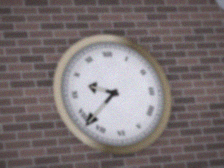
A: 9 h 38 min
